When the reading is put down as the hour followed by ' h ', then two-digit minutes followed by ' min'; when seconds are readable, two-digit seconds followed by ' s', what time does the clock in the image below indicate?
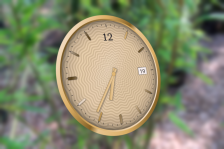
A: 6 h 36 min
